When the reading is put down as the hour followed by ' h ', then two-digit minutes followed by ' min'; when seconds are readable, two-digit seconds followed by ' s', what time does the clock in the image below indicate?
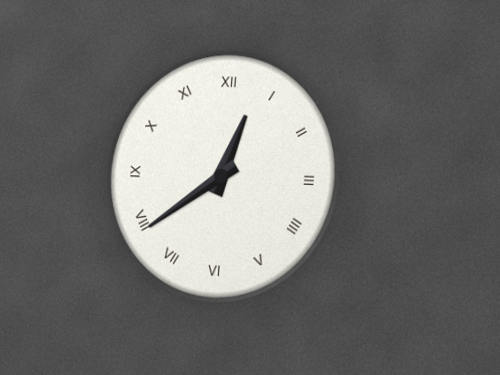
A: 12 h 39 min
